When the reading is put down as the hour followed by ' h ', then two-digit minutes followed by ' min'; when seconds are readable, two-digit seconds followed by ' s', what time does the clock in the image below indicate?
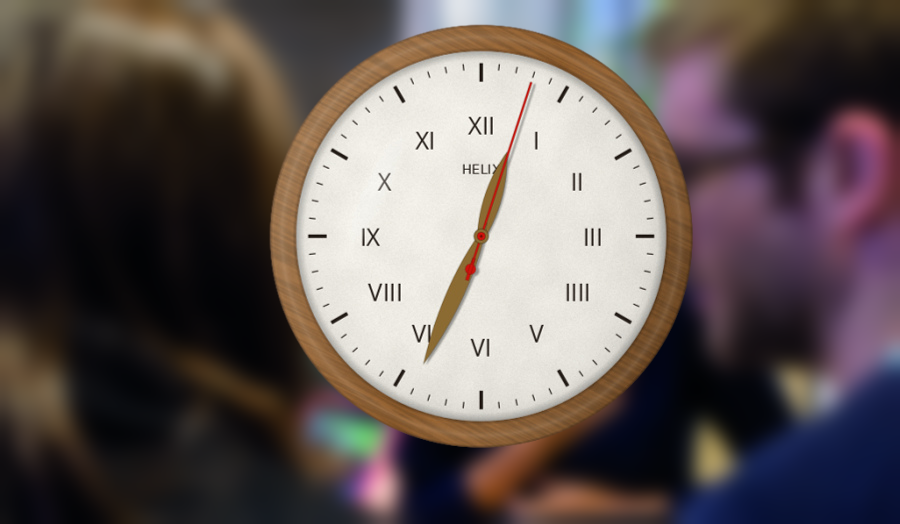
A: 12 h 34 min 03 s
